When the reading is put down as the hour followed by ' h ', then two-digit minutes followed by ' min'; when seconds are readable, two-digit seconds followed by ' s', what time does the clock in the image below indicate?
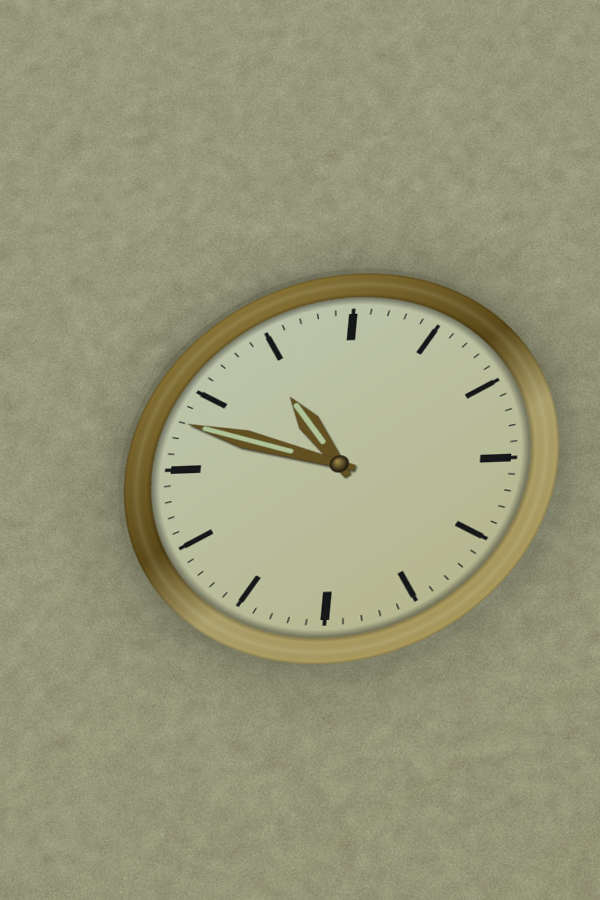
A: 10 h 48 min
